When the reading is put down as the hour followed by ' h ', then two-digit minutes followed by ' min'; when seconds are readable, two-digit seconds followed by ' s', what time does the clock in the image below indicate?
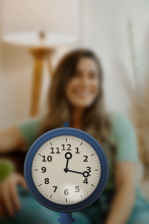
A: 12 h 17 min
